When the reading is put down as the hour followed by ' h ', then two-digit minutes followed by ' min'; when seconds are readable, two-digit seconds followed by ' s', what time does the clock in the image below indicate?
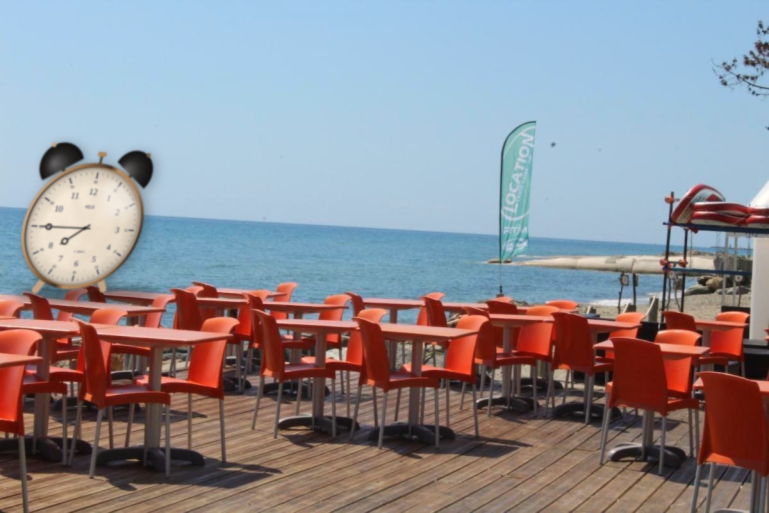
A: 7 h 45 min
